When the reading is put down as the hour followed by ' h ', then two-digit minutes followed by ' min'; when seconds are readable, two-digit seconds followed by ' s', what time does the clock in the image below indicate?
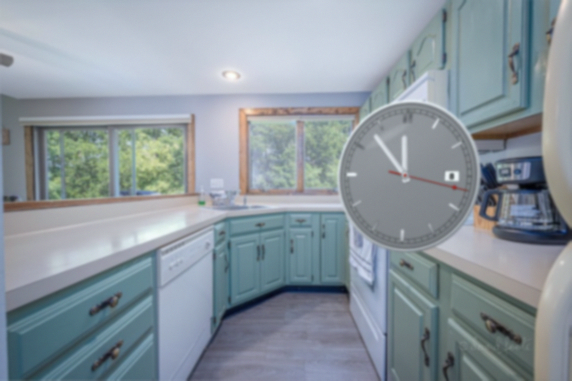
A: 11 h 53 min 17 s
